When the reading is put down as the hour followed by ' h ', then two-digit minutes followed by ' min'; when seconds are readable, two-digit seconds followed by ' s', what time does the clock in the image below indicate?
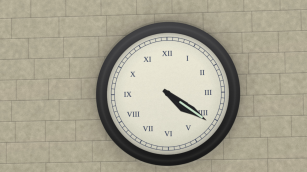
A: 4 h 21 min
